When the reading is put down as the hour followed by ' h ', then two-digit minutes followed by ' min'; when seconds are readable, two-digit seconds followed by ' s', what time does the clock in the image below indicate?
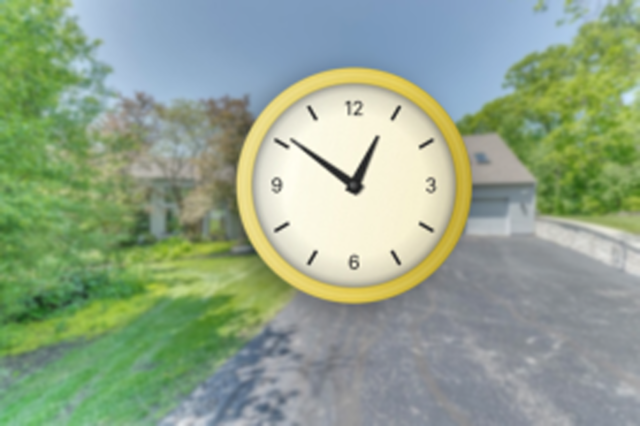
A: 12 h 51 min
